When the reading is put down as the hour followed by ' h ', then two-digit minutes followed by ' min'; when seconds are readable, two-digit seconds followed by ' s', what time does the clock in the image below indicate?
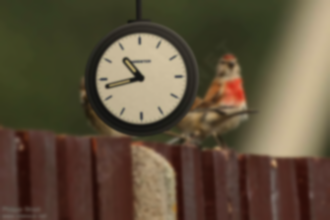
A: 10 h 43 min
